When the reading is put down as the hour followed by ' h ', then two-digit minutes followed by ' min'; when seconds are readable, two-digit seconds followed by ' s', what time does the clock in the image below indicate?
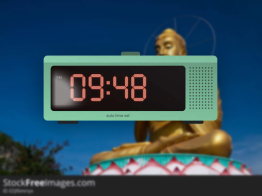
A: 9 h 48 min
